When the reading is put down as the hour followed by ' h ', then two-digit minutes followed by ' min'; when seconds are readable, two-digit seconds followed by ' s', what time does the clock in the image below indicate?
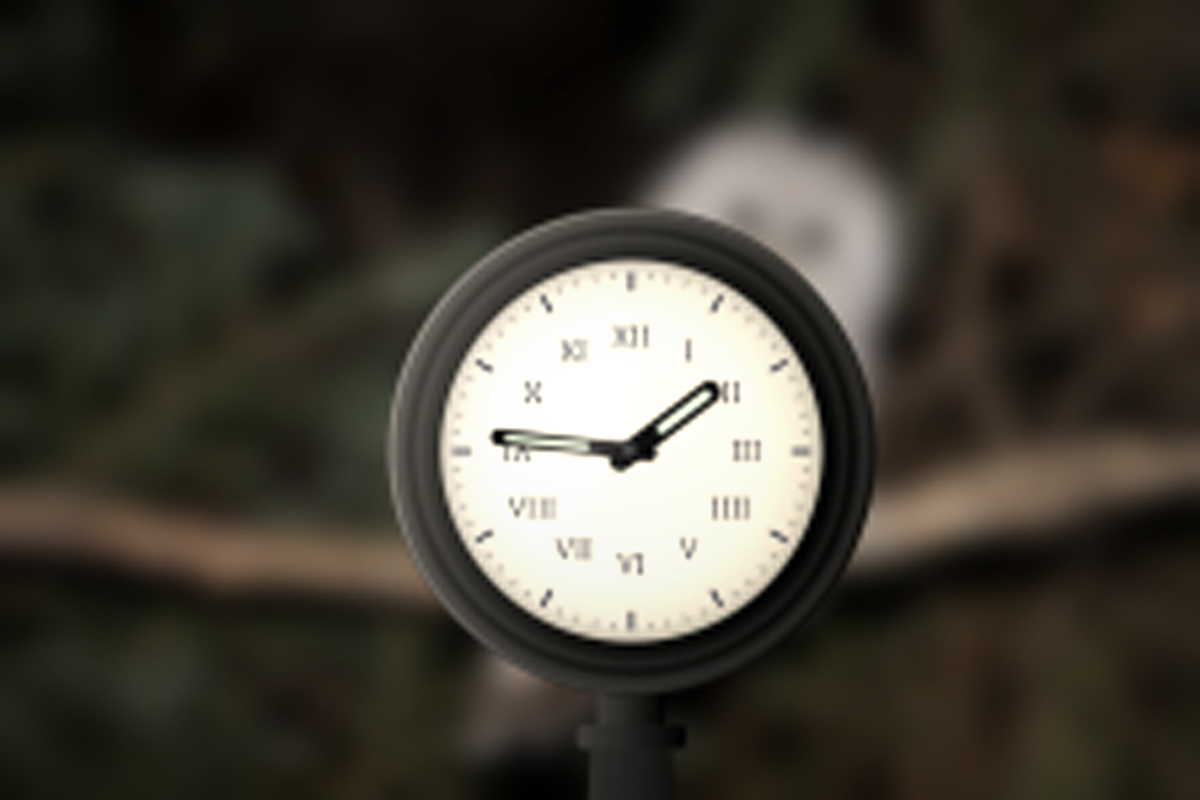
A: 1 h 46 min
